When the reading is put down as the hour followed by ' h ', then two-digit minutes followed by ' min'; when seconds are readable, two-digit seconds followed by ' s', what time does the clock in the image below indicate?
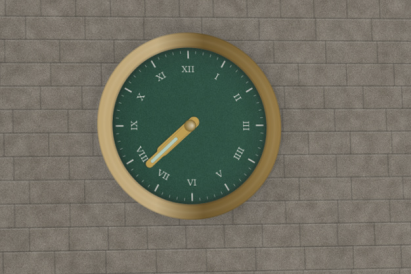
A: 7 h 38 min
